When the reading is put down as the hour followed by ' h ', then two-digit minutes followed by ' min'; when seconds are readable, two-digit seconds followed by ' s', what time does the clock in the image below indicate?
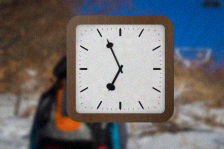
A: 6 h 56 min
